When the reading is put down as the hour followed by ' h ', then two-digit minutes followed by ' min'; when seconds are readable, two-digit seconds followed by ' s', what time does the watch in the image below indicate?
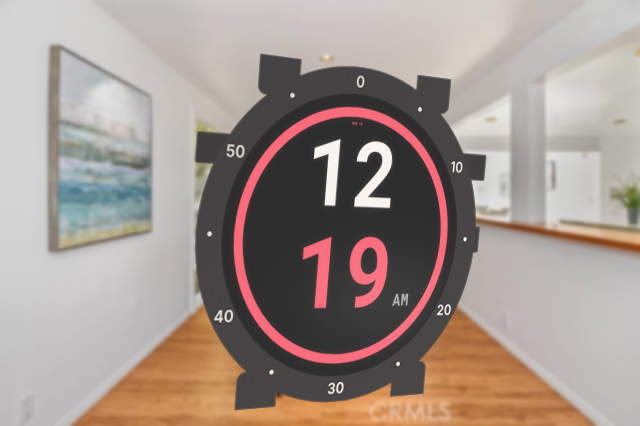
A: 12 h 19 min
